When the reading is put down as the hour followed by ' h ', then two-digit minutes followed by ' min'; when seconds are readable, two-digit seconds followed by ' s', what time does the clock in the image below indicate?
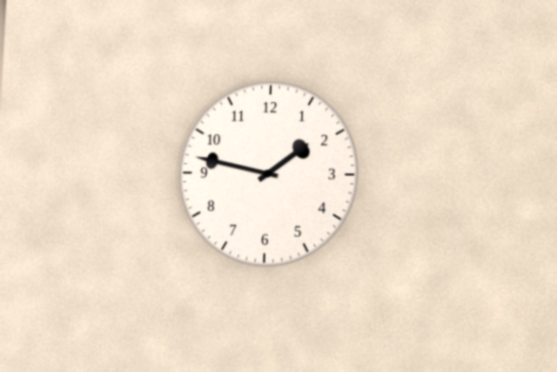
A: 1 h 47 min
